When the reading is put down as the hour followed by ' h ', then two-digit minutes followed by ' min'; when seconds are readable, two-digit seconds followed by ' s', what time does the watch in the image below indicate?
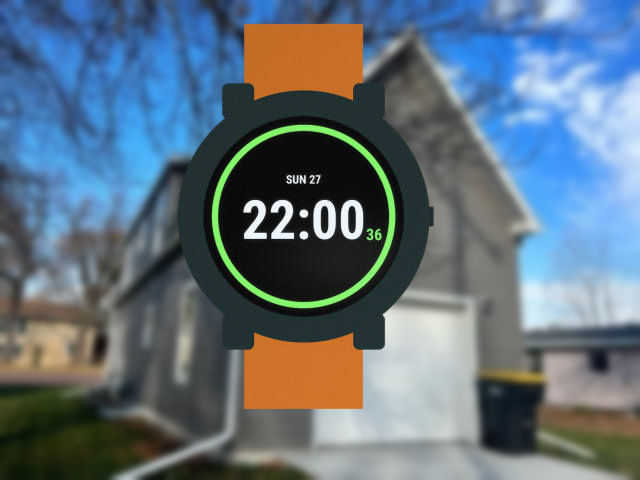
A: 22 h 00 min 36 s
